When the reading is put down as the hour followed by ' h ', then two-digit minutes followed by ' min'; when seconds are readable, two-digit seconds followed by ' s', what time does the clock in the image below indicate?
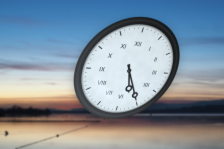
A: 5 h 25 min
